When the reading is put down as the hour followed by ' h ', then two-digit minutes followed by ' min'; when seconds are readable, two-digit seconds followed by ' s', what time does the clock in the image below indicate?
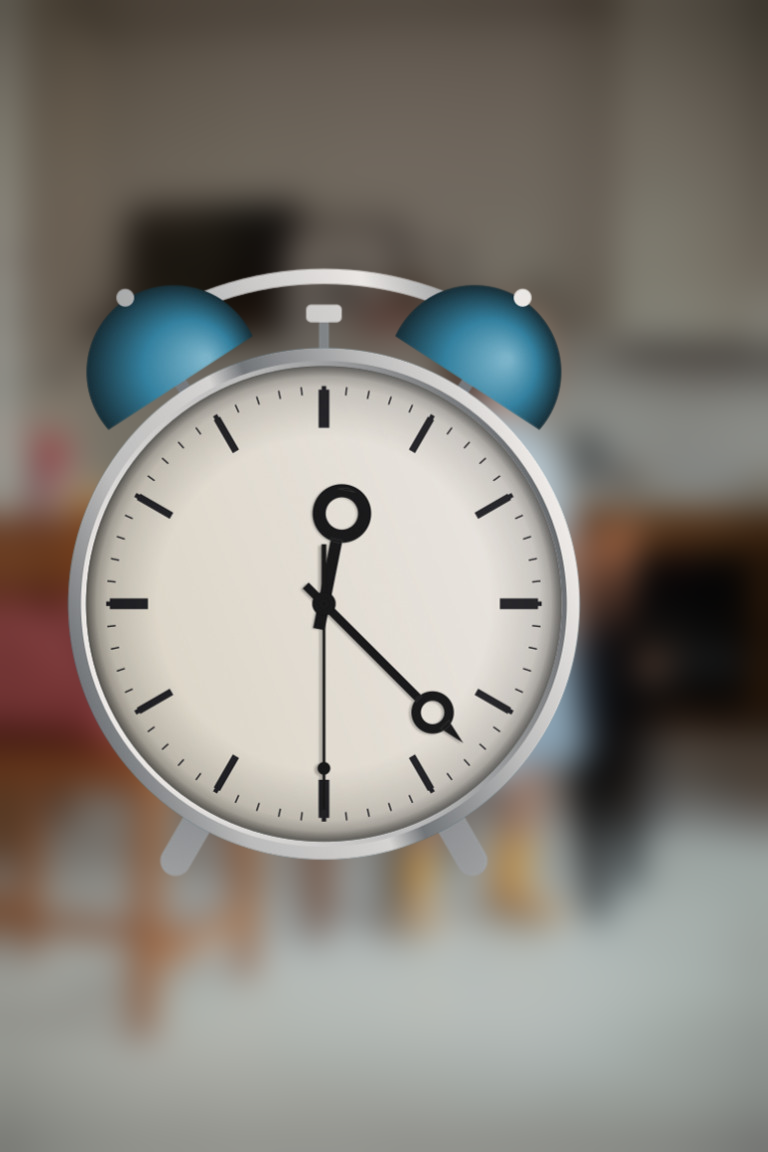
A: 12 h 22 min 30 s
